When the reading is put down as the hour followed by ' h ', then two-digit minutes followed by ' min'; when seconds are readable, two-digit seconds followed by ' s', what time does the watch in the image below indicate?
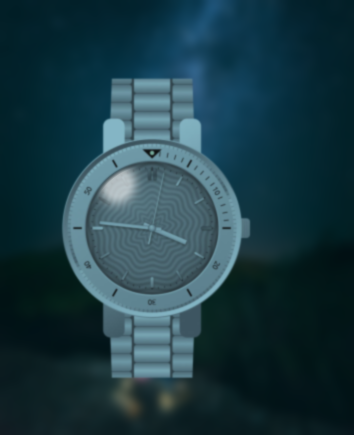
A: 3 h 46 min 02 s
